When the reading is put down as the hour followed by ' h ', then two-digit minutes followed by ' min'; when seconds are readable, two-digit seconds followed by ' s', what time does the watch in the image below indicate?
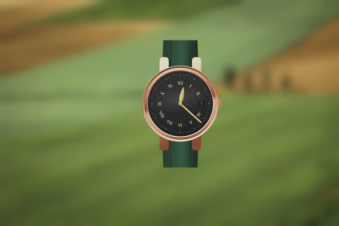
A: 12 h 22 min
